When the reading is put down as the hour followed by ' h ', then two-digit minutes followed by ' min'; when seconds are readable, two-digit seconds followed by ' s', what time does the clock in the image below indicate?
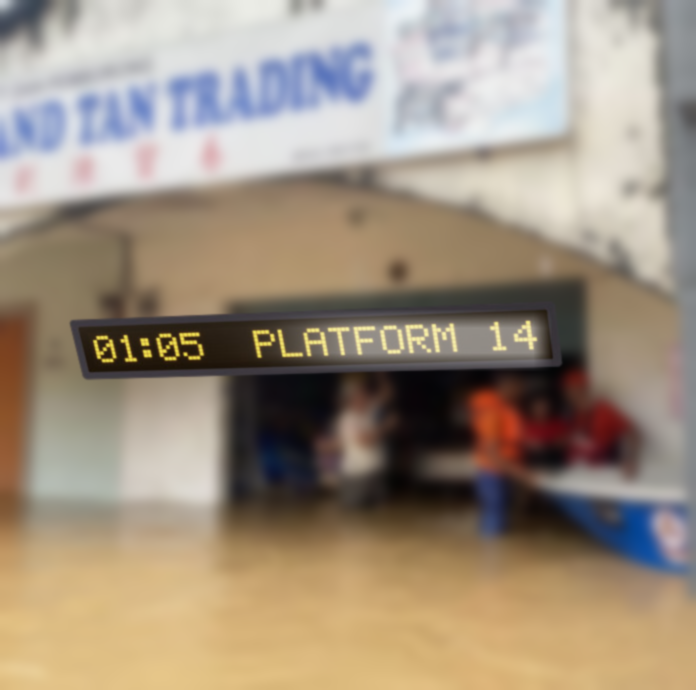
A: 1 h 05 min
